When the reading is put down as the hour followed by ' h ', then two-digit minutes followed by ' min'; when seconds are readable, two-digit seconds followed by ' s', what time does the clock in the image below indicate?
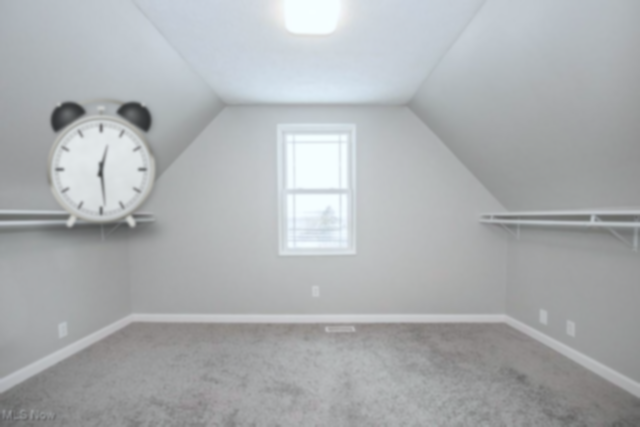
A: 12 h 29 min
